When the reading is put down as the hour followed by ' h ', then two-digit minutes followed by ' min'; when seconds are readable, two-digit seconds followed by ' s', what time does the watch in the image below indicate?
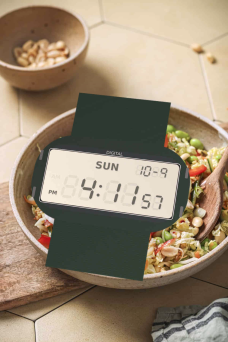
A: 4 h 11 min 57 s
